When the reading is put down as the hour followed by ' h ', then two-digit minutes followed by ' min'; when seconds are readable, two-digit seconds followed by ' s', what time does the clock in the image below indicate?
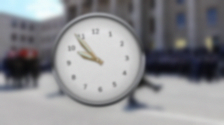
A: 9 h 54 min
